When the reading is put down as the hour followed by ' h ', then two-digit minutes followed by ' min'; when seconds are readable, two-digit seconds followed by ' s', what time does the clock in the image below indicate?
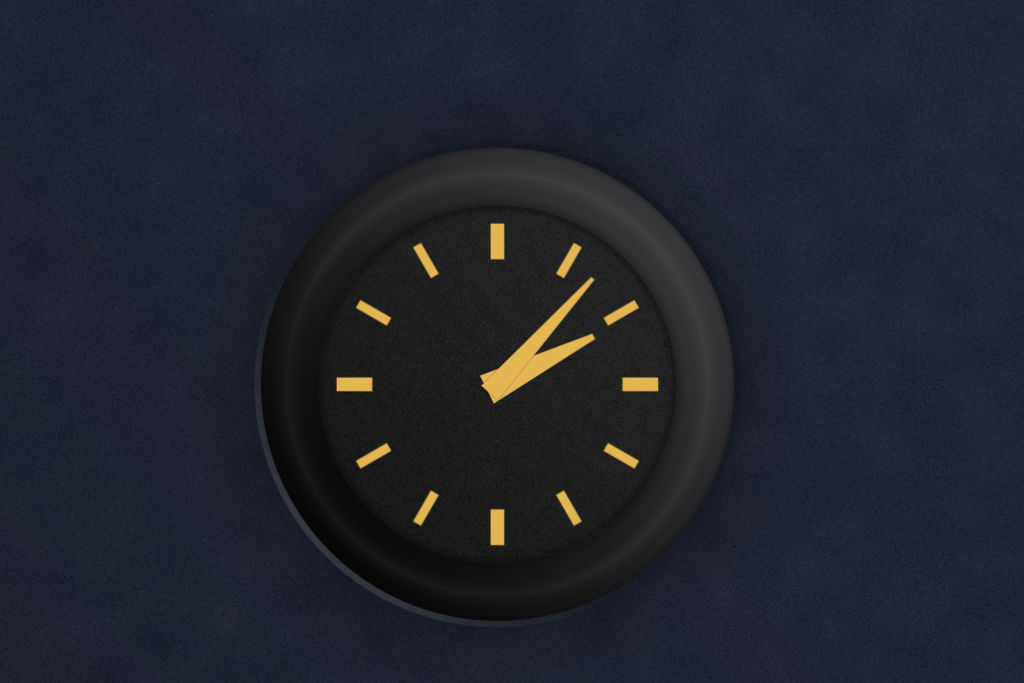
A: 2 h 07 min
